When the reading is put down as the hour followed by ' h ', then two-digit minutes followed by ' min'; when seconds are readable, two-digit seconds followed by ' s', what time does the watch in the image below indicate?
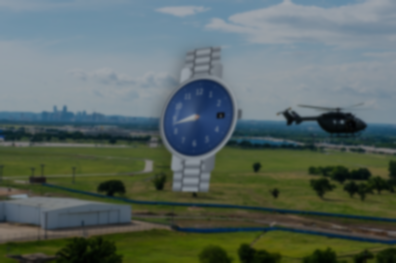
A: 8 h 43 min
